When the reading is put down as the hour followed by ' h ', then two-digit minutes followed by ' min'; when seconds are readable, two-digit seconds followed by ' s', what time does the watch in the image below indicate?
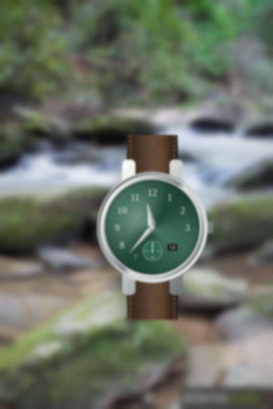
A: 11 h 37 min
